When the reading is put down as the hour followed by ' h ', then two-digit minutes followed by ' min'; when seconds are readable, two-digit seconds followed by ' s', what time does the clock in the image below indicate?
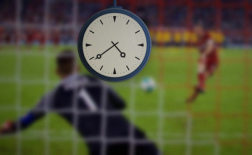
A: 4 h 39 min
